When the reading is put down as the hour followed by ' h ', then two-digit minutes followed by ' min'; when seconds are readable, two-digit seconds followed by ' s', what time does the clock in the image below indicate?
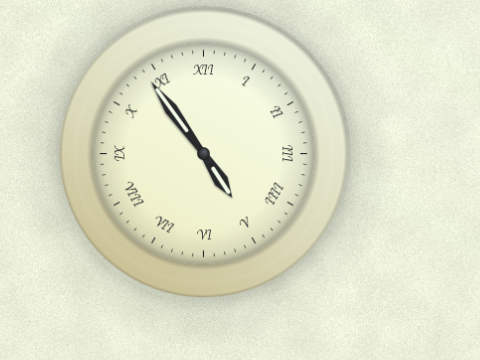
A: 4 h 54 min
